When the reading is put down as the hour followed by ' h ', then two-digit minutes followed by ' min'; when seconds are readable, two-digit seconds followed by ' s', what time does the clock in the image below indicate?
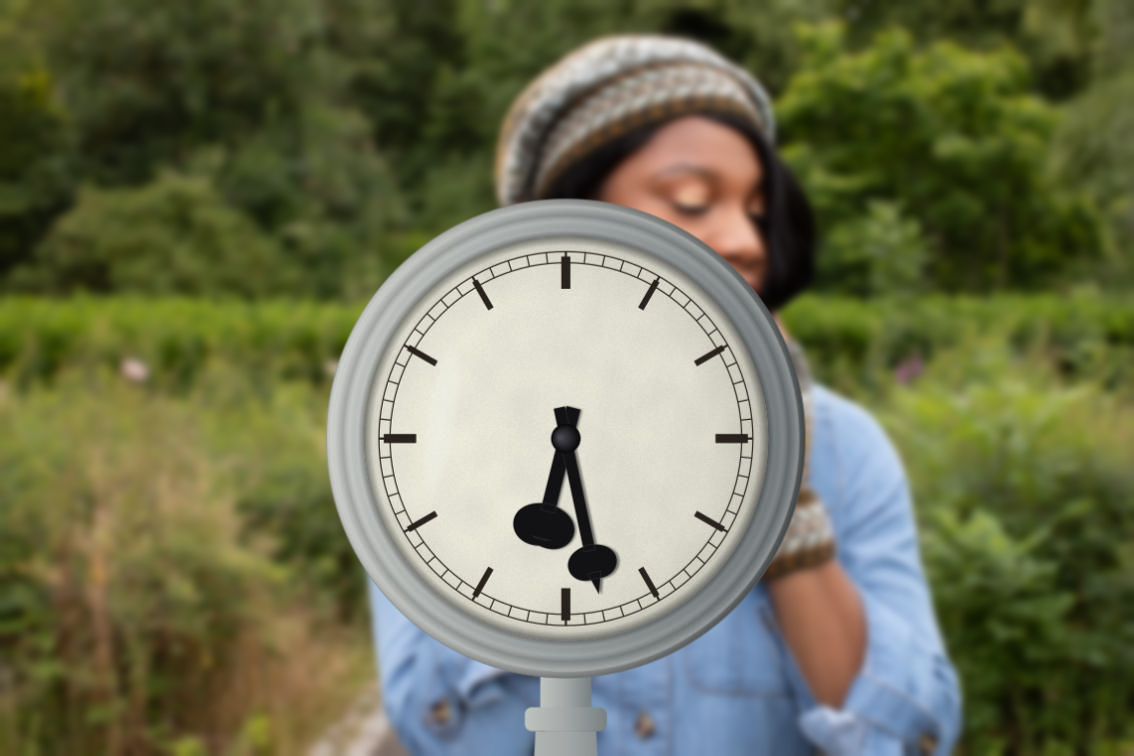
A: 6 h 28 min
